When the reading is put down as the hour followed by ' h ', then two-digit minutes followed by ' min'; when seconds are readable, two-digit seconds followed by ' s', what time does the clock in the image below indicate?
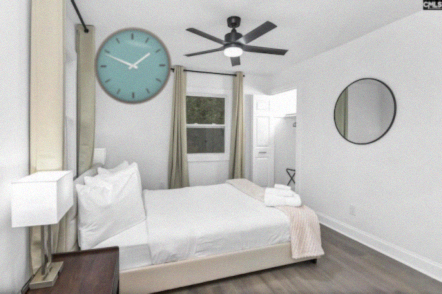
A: 1 h 49 min
